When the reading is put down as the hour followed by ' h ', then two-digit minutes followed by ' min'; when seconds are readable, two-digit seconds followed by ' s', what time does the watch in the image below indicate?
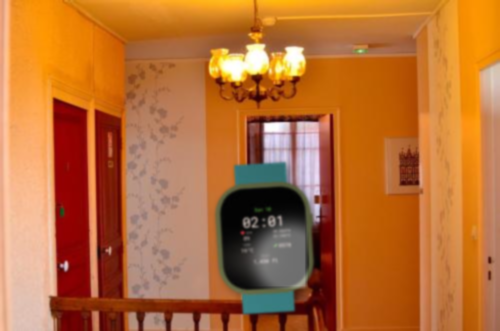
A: 2 h 01 min
